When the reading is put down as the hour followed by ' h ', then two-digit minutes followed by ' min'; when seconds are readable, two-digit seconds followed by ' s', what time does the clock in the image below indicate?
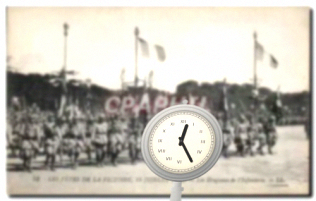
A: 12 h 25 min
